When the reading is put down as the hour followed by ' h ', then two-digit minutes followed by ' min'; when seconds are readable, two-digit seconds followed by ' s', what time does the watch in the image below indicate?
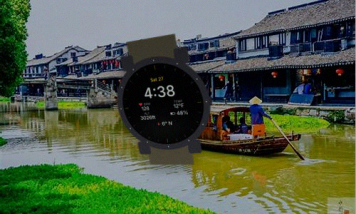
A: 4 h 38 min
